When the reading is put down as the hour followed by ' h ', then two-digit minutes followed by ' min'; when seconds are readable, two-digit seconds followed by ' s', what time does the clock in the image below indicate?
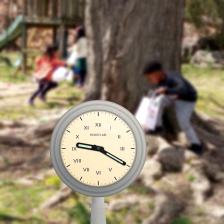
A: 9 h 20 min
